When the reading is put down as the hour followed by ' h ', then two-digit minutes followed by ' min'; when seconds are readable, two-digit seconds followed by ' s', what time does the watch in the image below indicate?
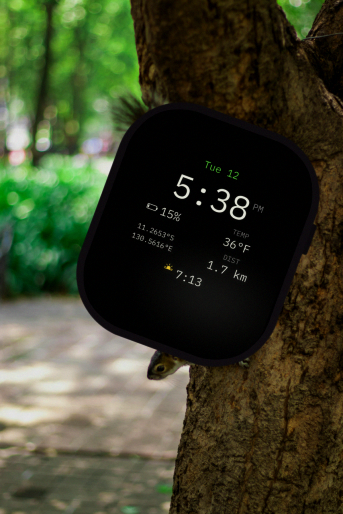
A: 5 h 38 min
